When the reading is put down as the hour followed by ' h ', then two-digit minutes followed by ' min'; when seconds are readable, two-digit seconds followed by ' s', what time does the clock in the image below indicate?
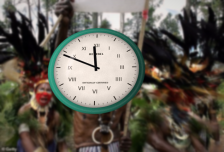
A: 11 h 49 min
